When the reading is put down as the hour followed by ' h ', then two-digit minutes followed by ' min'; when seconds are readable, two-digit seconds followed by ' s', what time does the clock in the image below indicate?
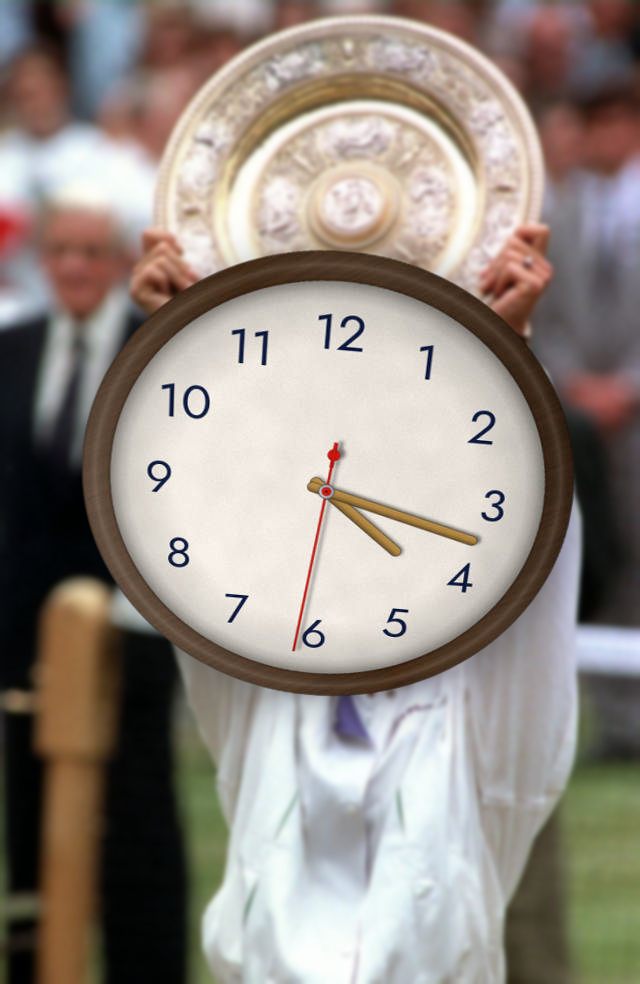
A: 4 h 17 min 31 s
